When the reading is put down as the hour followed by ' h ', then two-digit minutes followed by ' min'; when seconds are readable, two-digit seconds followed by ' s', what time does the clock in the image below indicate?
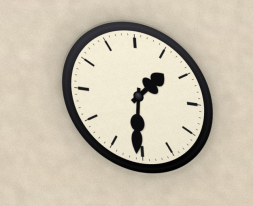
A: 1 h 31 min
